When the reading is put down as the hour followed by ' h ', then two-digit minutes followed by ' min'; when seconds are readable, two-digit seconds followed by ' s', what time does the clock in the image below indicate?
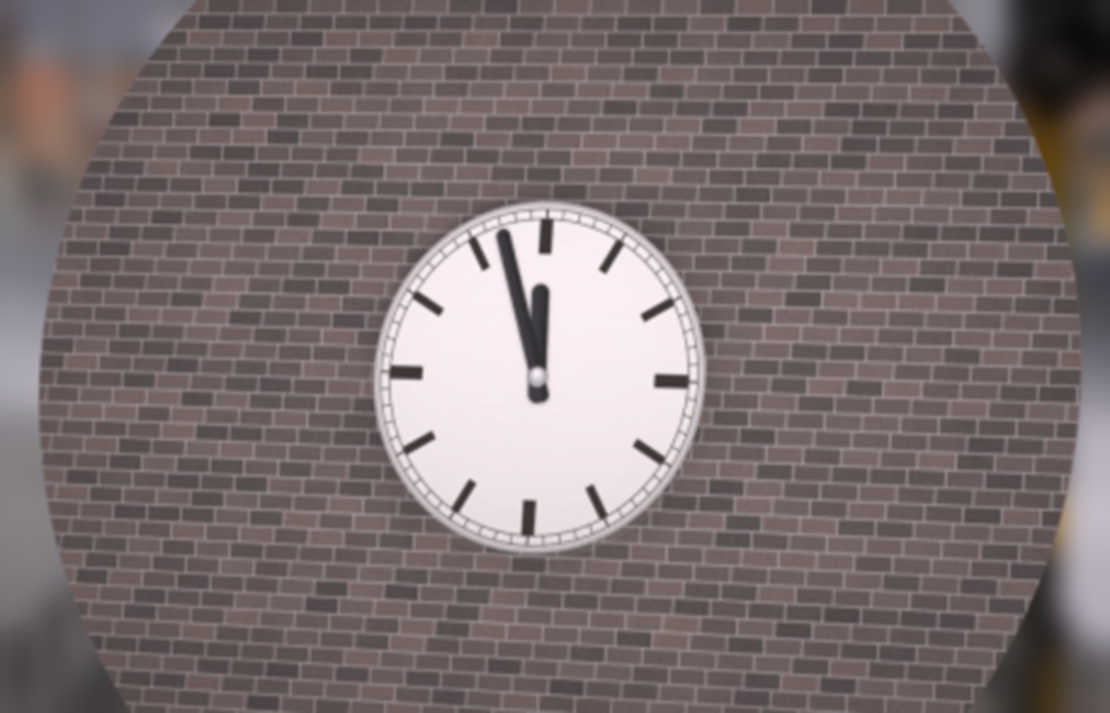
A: 11 h 57 min
